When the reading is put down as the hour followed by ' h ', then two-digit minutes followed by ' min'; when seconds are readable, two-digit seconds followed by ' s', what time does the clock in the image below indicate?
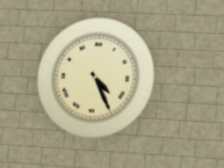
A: 4 h 25 min
